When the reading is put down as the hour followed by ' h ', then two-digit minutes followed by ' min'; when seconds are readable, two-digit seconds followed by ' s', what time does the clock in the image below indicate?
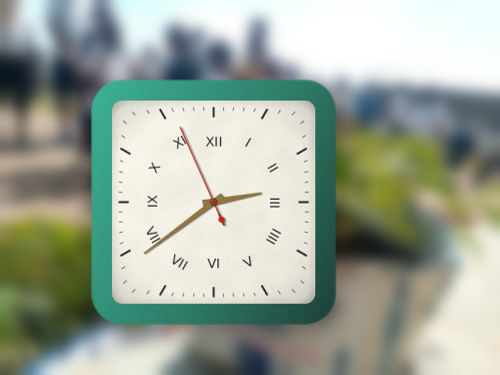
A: 2 h 38 min 56 s
